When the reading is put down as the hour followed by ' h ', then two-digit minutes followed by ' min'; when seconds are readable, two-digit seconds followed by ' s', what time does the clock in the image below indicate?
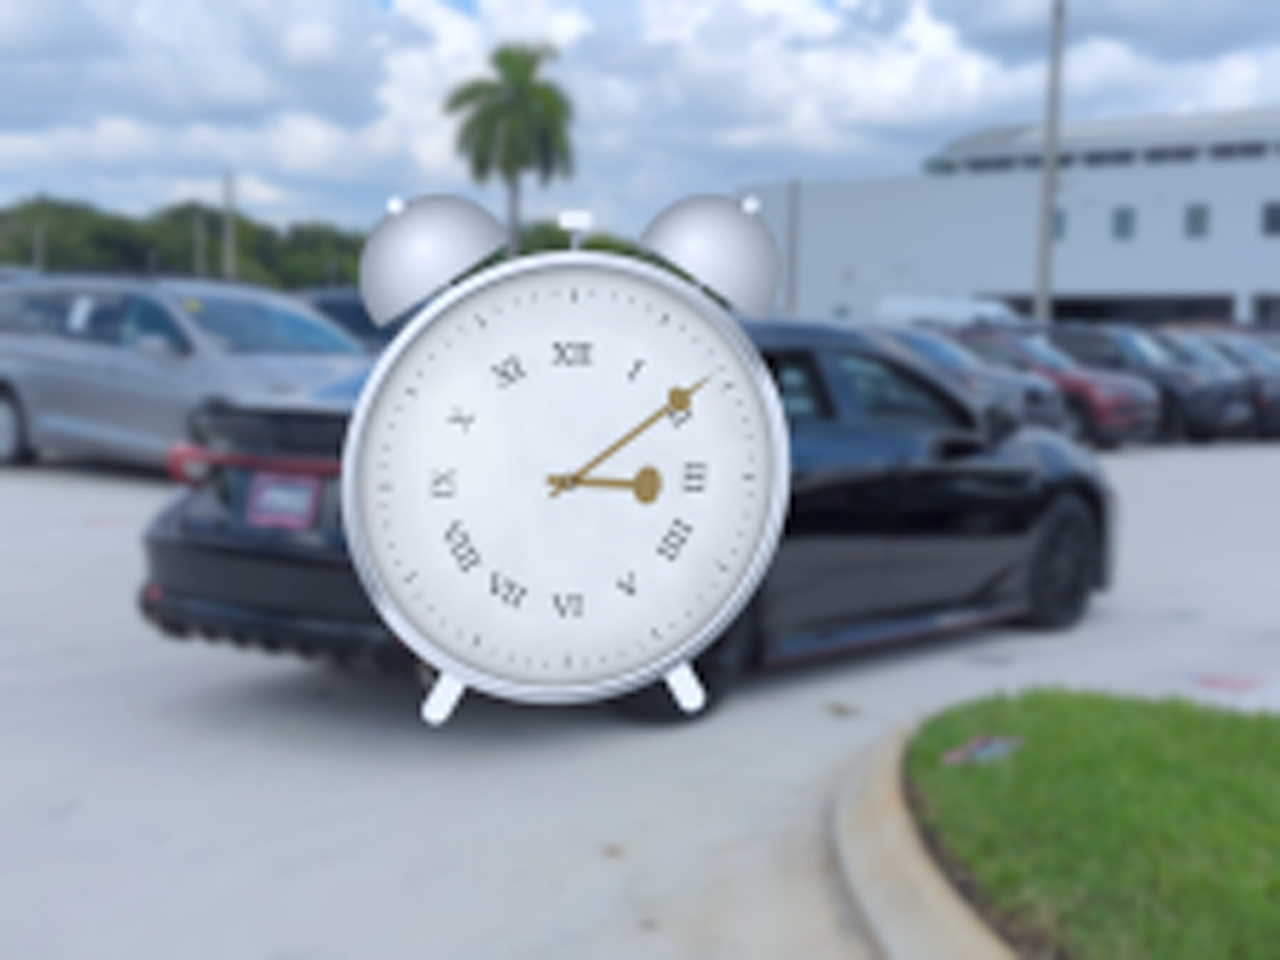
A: 3 h 09 min
